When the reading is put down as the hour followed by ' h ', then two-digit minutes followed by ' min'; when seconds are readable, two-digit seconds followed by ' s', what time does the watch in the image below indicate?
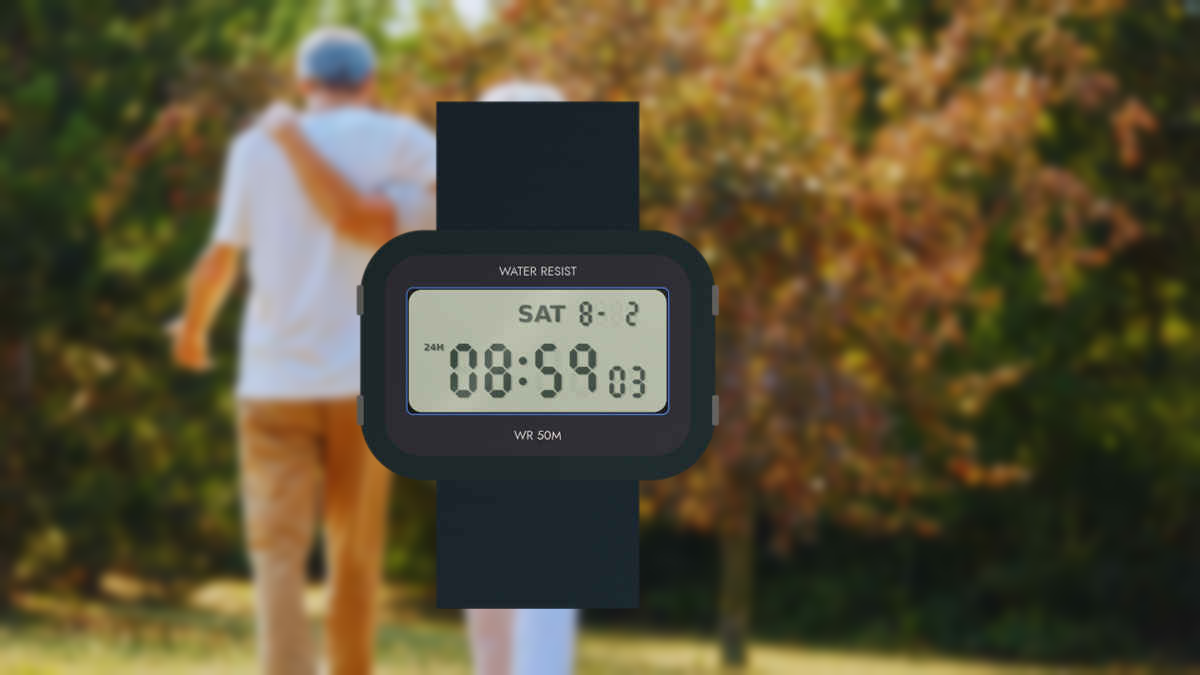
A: 8 h 59 min 03 s
